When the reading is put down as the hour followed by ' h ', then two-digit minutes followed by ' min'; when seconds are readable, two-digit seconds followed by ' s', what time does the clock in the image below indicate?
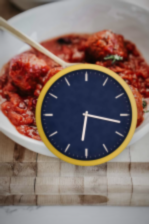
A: 6 h 17 min
